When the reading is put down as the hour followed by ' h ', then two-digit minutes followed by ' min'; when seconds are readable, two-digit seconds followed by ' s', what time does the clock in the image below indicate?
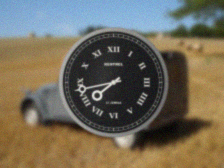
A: 7 h 43 min
